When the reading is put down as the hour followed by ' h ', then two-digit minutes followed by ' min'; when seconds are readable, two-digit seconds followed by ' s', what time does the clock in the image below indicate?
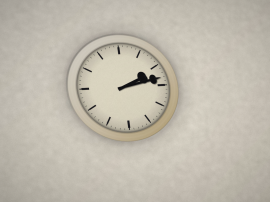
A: 2 h 13 min
